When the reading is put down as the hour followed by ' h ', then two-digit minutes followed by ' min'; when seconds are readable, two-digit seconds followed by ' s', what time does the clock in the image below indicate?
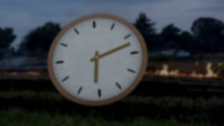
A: 6 h 12 min
